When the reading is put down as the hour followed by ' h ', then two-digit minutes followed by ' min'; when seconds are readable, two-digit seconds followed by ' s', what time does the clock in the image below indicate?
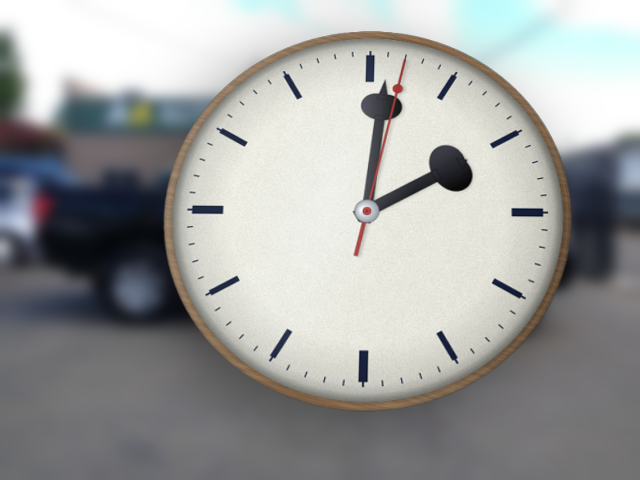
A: 2 h 01 min 02 s
